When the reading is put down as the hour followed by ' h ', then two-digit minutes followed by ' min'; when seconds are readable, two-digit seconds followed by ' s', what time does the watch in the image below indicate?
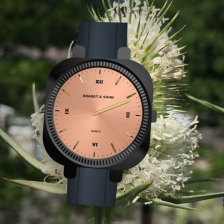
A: 2 h 11 min
